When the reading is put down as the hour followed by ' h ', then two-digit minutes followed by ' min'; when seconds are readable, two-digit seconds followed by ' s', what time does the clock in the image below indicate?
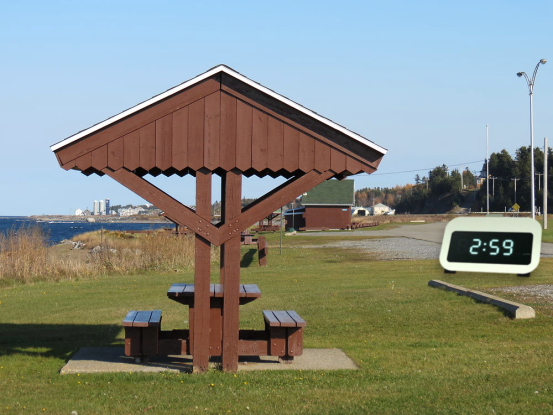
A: 2 h 59 min
